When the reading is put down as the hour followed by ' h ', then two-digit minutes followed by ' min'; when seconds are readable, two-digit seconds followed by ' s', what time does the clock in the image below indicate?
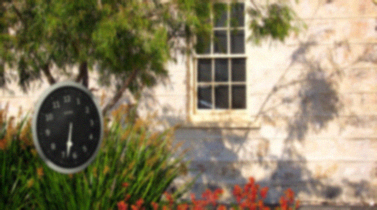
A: 6 h 33 min
